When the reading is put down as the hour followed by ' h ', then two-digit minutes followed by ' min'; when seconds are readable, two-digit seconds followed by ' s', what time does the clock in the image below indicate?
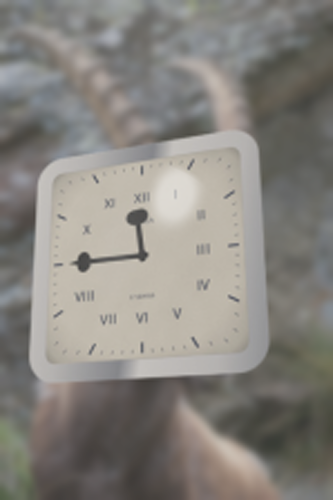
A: 11 h 45 min
